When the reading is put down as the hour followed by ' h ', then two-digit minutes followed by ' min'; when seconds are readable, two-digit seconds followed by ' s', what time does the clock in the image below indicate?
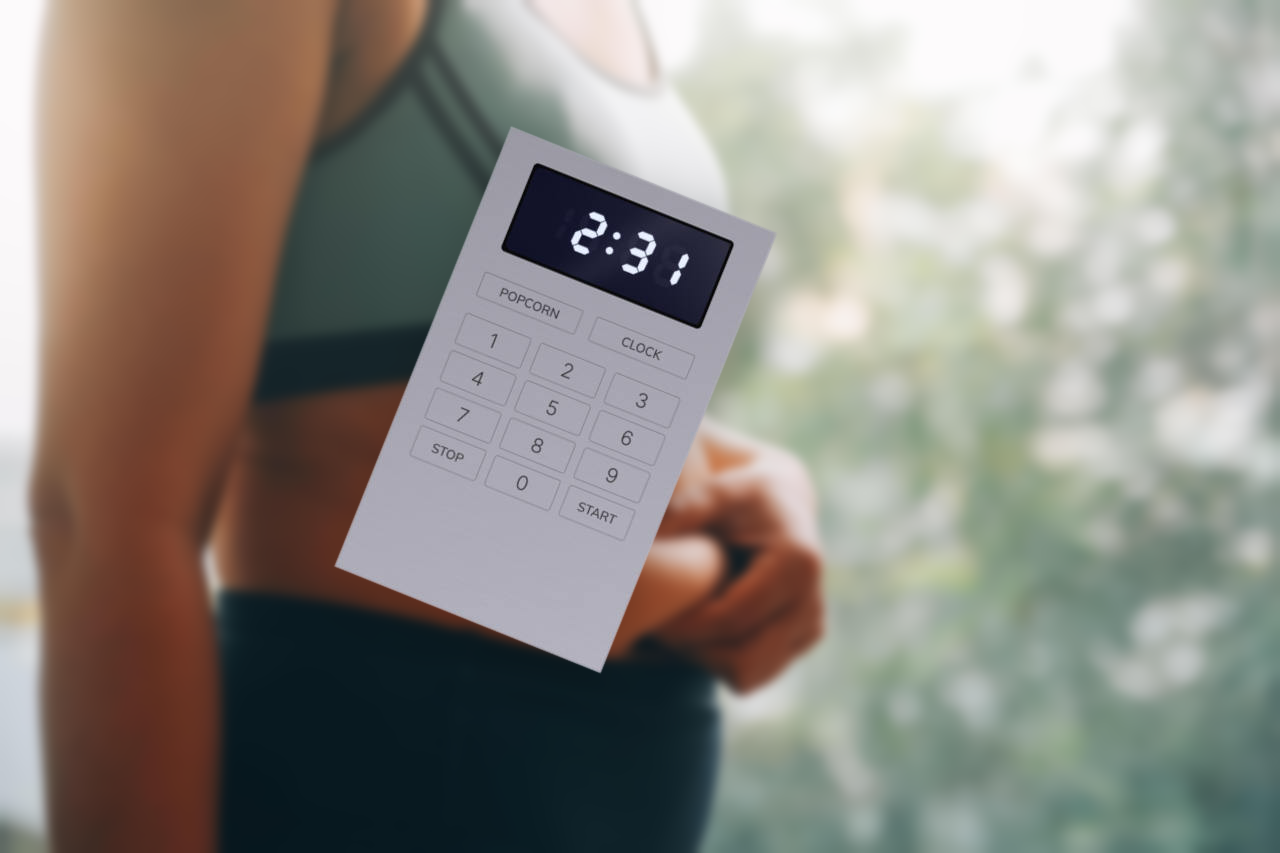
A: 2 h 31 min
